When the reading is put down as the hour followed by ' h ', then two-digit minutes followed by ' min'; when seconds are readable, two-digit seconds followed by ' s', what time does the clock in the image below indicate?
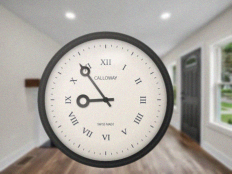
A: 8 h 54 min
